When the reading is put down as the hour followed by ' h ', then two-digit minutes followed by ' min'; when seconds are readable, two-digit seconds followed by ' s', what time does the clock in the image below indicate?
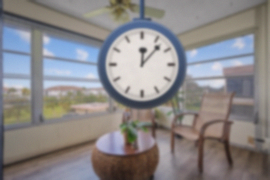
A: 12 h 07 min
